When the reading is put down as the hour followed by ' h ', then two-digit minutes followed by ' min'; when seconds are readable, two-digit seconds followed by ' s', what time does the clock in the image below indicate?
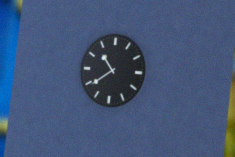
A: 10 h 39 min
